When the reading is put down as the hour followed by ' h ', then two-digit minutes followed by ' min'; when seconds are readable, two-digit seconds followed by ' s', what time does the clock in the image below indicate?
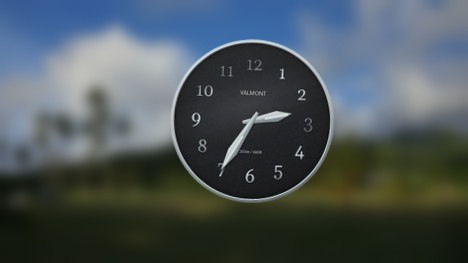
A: 2 h 35 min
